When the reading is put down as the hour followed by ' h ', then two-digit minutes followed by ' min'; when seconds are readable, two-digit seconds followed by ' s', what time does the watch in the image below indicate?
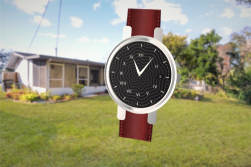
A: 11 h 06 min
